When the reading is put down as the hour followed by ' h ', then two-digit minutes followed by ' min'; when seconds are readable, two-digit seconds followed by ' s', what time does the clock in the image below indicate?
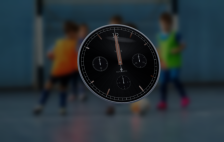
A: 12 h 00 min
